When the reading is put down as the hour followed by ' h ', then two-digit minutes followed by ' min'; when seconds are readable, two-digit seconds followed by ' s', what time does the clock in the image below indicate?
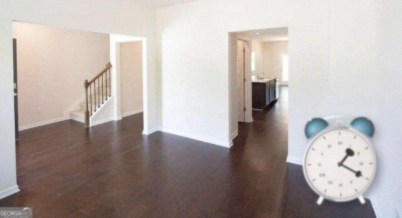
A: 1 h 20 min
